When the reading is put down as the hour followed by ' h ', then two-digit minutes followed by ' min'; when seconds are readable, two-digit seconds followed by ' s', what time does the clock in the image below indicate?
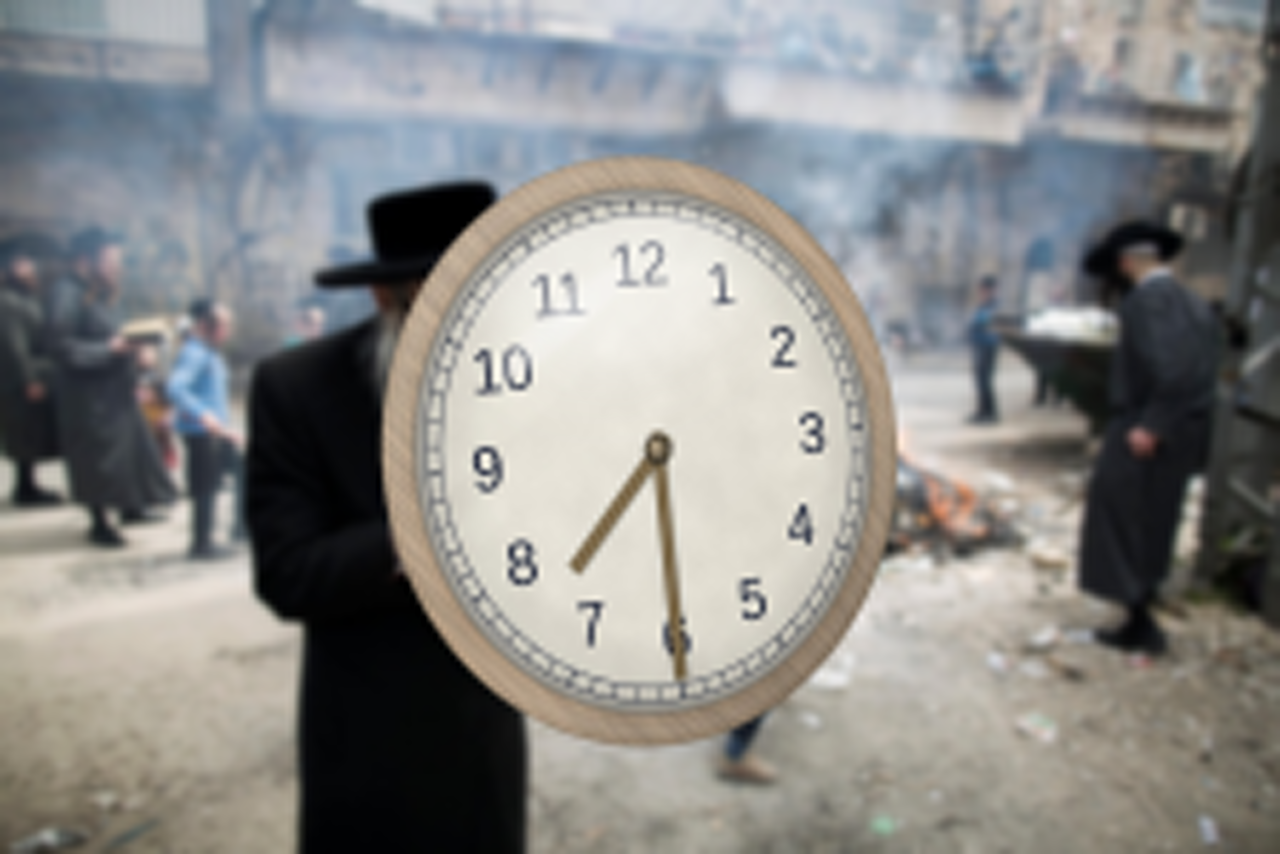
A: 7 h 30 min
